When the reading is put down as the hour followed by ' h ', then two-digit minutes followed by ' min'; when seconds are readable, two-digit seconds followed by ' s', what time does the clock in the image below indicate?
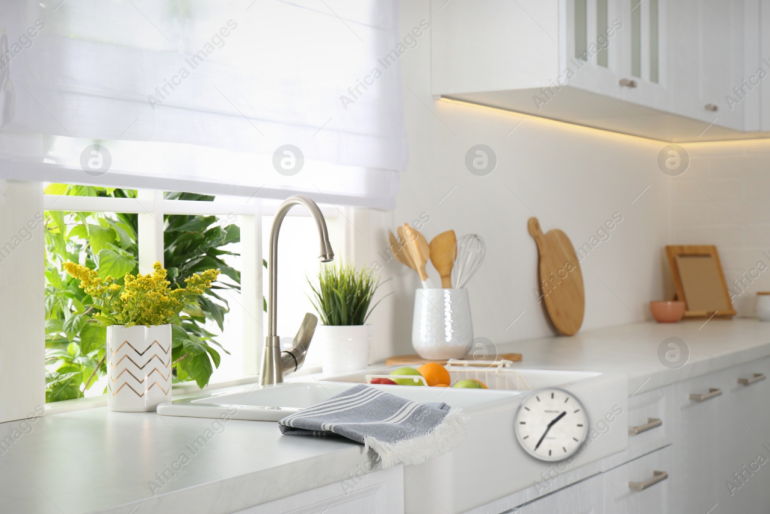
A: 1 h 35 min
